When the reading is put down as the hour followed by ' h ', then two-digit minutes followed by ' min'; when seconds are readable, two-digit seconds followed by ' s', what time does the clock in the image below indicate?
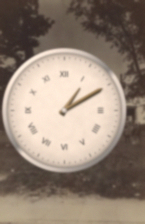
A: 1 h 10 min
